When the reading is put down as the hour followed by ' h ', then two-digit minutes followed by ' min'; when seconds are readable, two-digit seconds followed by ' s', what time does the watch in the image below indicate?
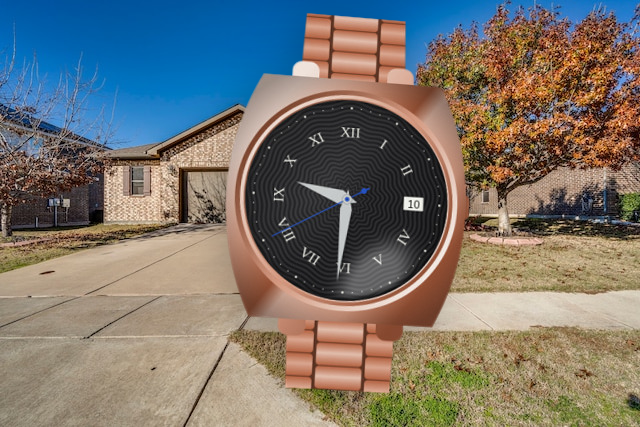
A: 9 h 30 min 40 s
